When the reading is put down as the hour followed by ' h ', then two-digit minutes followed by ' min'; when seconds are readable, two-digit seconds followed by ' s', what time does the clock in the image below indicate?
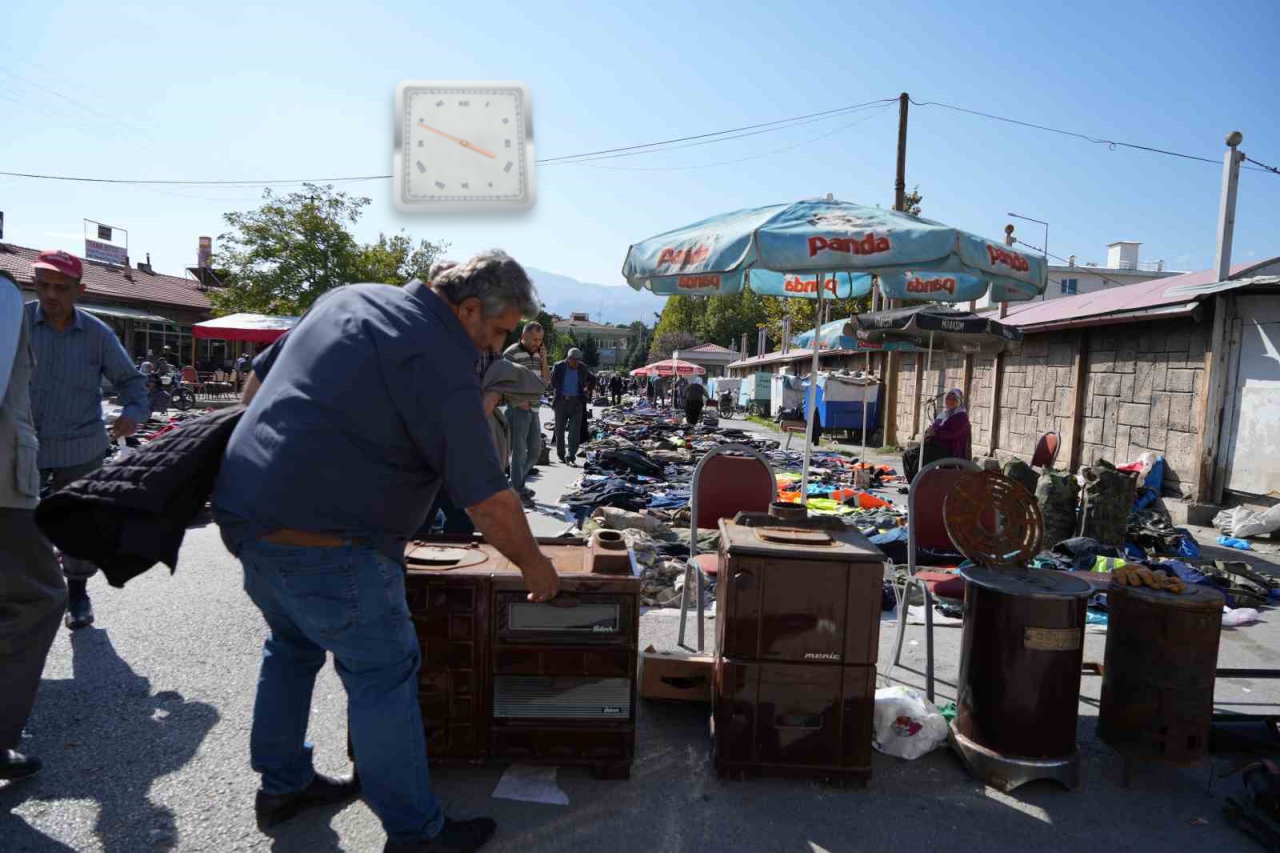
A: 3 h 49 min
